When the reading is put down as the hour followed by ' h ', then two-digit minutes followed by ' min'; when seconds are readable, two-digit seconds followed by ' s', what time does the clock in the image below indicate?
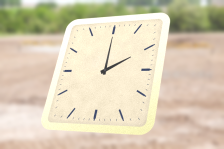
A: 2 h 00 min
